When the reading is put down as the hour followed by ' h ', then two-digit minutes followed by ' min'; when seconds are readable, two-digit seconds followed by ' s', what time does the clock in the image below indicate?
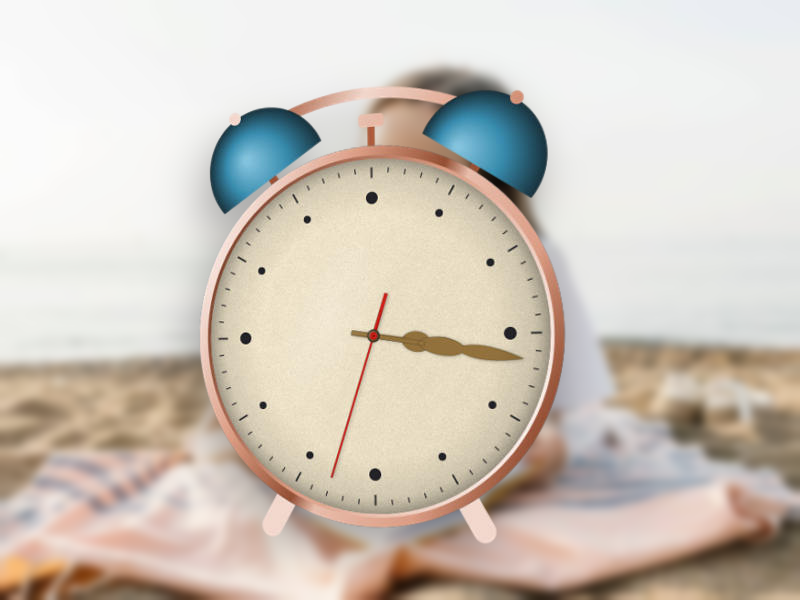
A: 3 h 16 min 33 s
